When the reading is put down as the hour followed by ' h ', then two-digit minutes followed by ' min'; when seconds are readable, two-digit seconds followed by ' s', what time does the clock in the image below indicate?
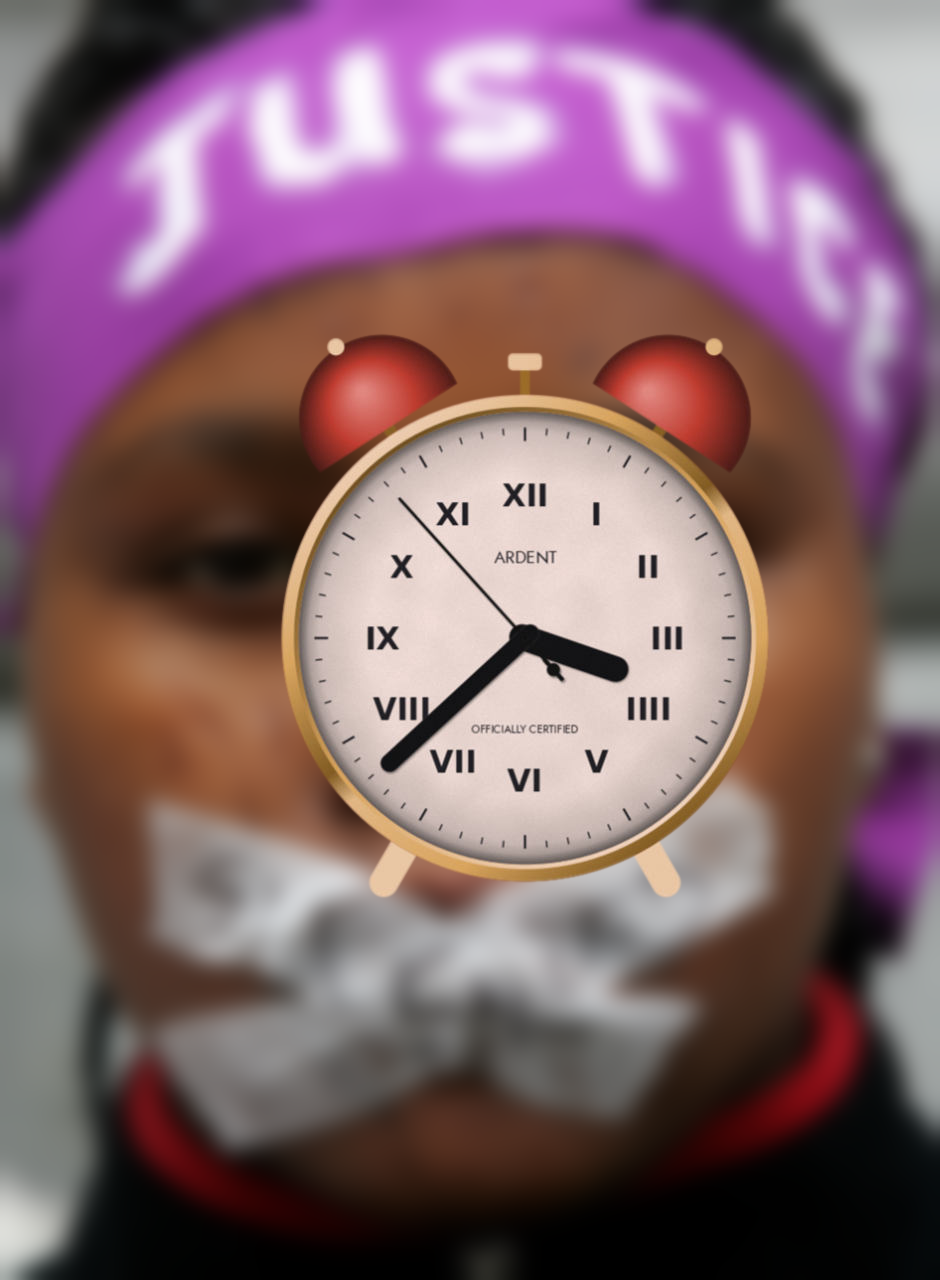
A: 3 h 37 min 53 s
